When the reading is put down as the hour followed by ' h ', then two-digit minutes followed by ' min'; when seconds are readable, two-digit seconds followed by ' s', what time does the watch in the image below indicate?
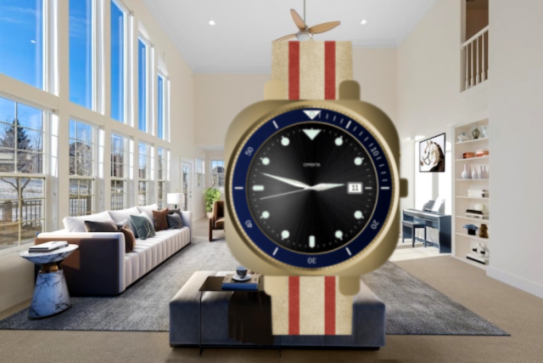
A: 2 h 47 min 43 s
